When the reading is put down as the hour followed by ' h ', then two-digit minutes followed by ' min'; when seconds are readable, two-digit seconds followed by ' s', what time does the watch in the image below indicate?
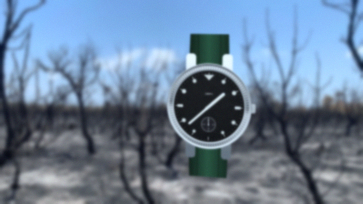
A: 1 h 38 min
